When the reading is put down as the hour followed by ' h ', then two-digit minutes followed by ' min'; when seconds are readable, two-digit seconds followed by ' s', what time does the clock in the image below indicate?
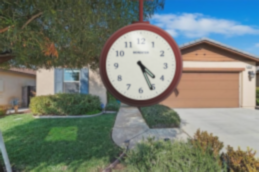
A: 4 h 26 min
